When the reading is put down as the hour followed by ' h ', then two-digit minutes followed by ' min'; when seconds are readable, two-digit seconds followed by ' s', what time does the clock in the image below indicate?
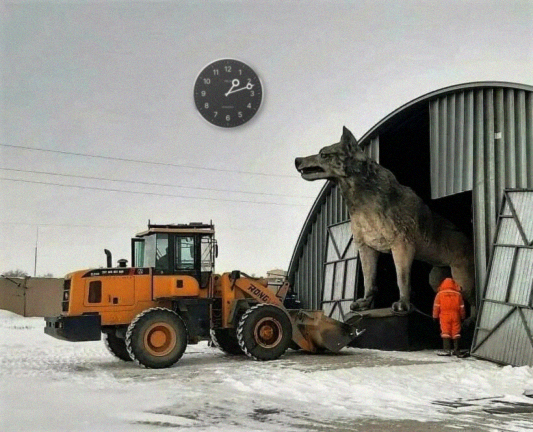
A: 1 h 12 min
